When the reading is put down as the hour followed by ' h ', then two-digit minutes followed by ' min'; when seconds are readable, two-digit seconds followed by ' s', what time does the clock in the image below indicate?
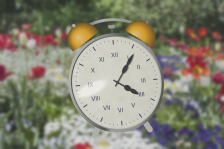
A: 4 h 06 min
